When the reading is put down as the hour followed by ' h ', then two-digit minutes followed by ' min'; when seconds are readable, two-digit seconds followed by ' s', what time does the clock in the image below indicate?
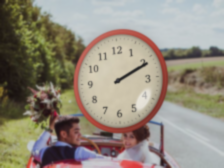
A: 2 h 11 min
